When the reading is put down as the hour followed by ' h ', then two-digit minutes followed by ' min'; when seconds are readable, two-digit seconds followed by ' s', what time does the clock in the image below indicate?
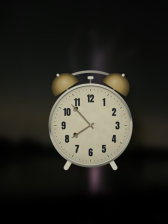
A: 7 h 53 min
